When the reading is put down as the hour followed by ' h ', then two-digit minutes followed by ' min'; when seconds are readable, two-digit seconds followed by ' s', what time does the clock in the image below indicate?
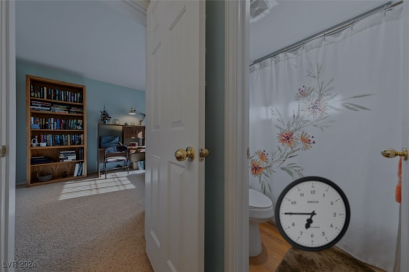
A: 6 h 45 min
